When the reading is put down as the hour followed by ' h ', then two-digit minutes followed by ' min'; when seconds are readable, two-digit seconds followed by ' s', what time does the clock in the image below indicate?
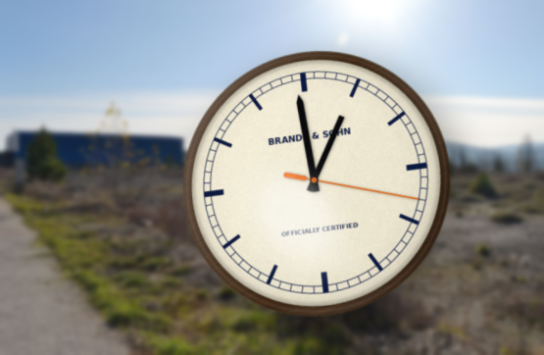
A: 12 h 59 min 18 s
